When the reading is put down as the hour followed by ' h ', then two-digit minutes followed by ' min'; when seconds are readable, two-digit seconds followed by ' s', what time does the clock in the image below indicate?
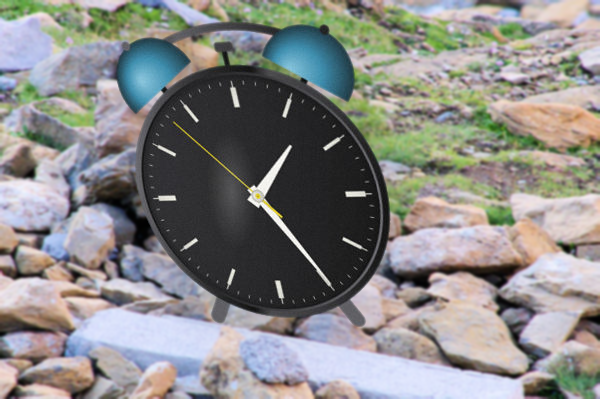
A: 1 h 24 min 53 s
